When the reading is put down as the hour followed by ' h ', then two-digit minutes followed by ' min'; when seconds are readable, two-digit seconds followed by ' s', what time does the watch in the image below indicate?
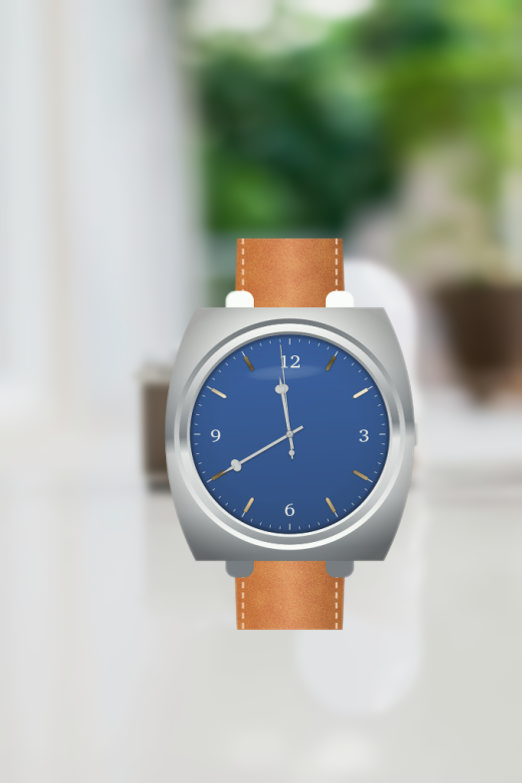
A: 11 h 39 min 59 s
